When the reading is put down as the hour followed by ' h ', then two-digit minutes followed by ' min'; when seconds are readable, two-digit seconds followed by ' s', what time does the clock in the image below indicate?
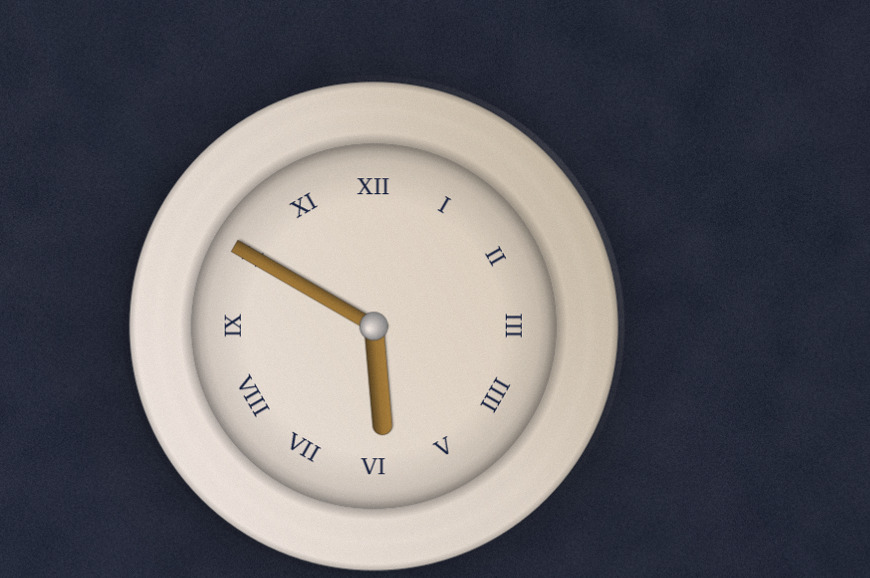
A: 5 h 50 min
